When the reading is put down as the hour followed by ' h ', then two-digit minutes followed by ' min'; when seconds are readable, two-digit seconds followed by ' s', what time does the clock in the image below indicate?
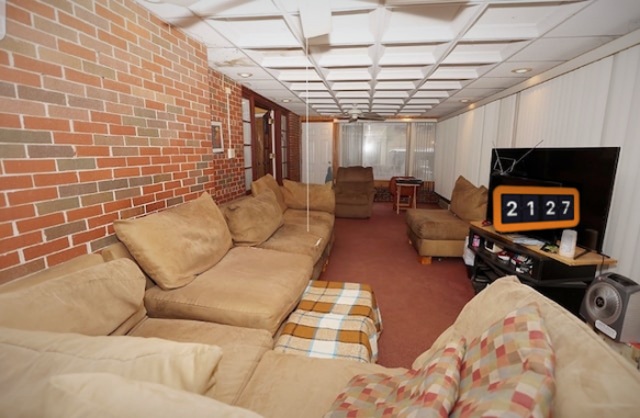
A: 21 h 27 min
